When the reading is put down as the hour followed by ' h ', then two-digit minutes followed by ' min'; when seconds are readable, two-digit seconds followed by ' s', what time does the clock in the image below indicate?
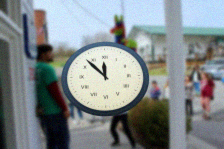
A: 11 h 53 min
